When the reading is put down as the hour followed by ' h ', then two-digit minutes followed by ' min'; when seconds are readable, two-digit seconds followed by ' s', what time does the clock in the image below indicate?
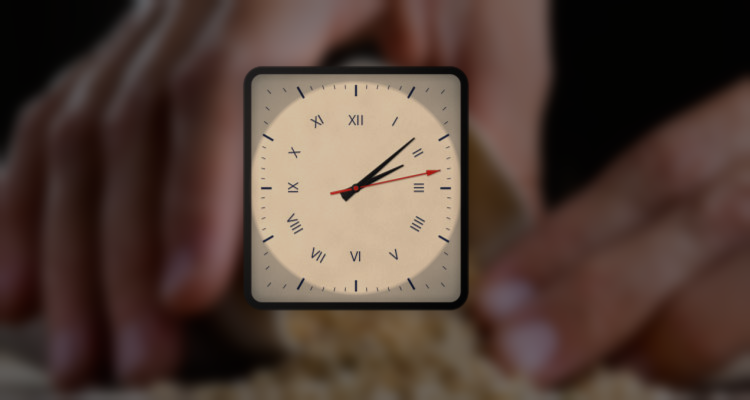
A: 2 h 08 min 13 s
